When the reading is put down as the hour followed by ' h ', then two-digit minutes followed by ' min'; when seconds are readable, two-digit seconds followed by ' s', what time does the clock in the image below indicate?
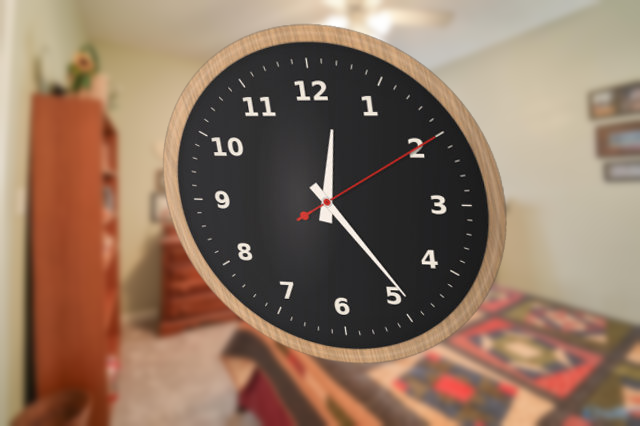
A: 12 h 24 min 10 s
